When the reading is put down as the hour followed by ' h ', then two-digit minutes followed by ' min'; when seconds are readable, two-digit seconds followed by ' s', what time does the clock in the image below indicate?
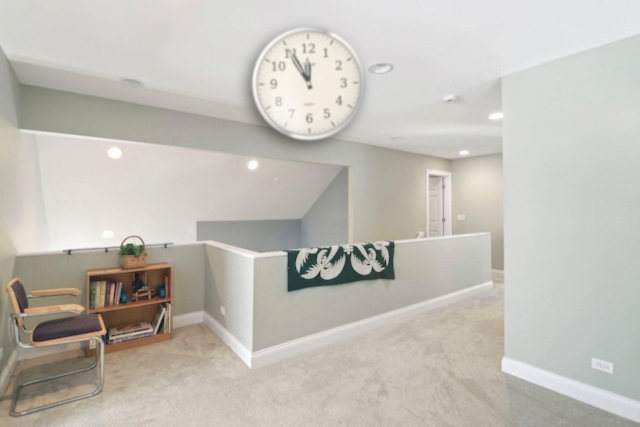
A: 11 h 55 min
